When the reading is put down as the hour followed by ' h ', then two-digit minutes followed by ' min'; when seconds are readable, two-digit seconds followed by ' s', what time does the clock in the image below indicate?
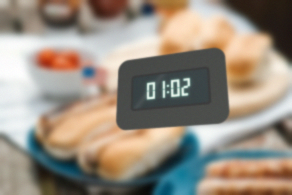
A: 1 h 02 min
